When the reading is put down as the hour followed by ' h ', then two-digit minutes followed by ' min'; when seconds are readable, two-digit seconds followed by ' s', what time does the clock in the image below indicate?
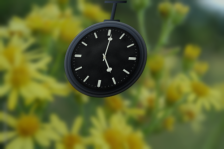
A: 5 h 01 min
